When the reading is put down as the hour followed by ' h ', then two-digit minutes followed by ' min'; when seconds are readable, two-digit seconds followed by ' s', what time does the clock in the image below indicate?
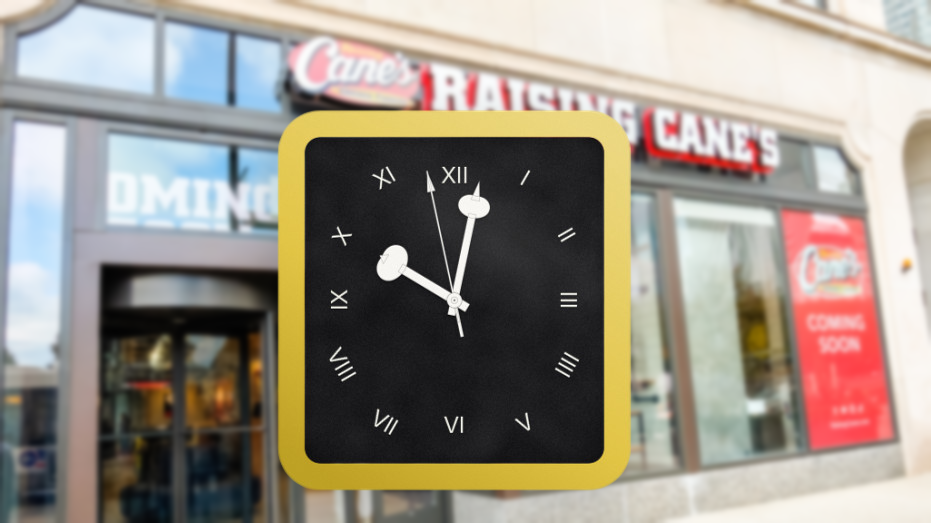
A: 10 h 01 min 58 s
